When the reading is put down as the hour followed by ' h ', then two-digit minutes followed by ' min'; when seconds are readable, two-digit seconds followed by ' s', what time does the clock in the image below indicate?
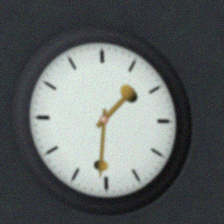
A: 1 h 31 min
